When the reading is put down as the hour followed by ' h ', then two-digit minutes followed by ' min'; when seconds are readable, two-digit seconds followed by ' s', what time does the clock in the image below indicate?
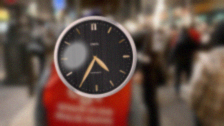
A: 4 h 35 min
